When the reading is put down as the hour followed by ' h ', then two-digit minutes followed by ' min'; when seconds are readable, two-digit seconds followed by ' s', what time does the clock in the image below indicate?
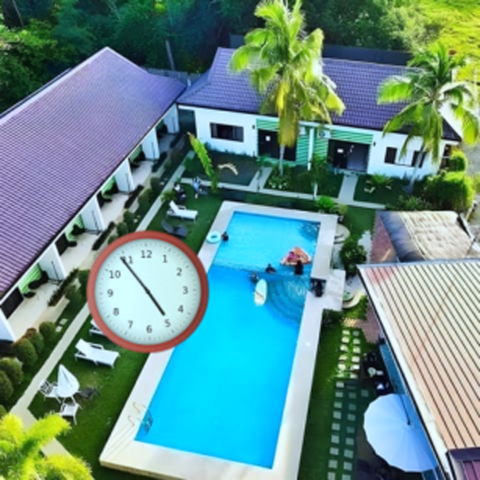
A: 4 h 54 min
